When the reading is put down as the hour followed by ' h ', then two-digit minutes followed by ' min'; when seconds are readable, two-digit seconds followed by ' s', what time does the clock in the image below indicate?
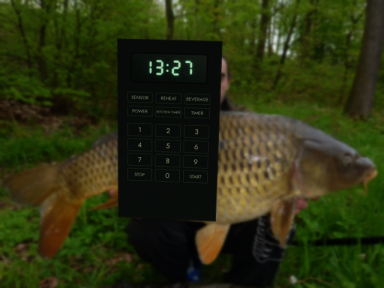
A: 13 h 27 min
